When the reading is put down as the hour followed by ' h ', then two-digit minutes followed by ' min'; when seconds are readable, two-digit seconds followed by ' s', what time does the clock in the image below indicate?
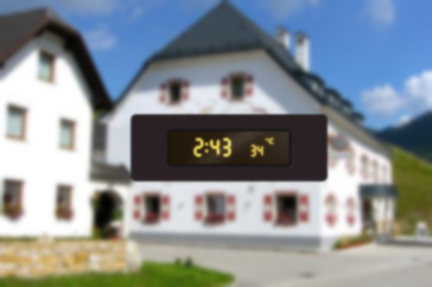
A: 2 h 43 min
